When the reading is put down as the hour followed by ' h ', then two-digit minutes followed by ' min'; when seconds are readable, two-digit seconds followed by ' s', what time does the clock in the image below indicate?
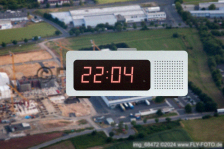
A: 22 h 04 min
